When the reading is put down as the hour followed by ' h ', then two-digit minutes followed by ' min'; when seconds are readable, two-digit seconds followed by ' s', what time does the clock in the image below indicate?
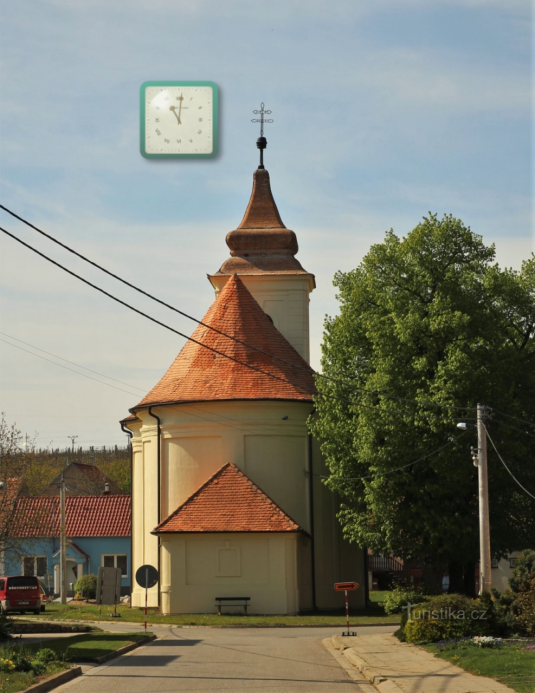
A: 11 h 01 min
